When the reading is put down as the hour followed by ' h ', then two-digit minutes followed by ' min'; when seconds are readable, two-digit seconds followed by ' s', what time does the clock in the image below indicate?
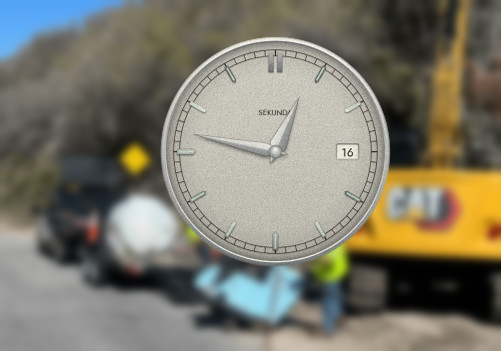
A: 12 h 47 min
